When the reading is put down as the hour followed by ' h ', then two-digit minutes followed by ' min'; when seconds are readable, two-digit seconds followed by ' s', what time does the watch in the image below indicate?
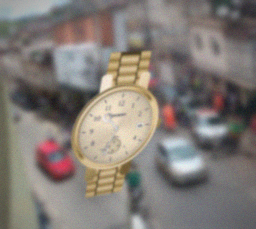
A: 10 h 33 min
